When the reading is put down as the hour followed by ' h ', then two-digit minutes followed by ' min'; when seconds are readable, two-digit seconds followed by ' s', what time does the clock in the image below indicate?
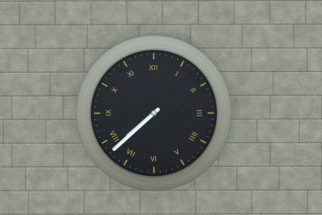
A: 7 h 38 min
